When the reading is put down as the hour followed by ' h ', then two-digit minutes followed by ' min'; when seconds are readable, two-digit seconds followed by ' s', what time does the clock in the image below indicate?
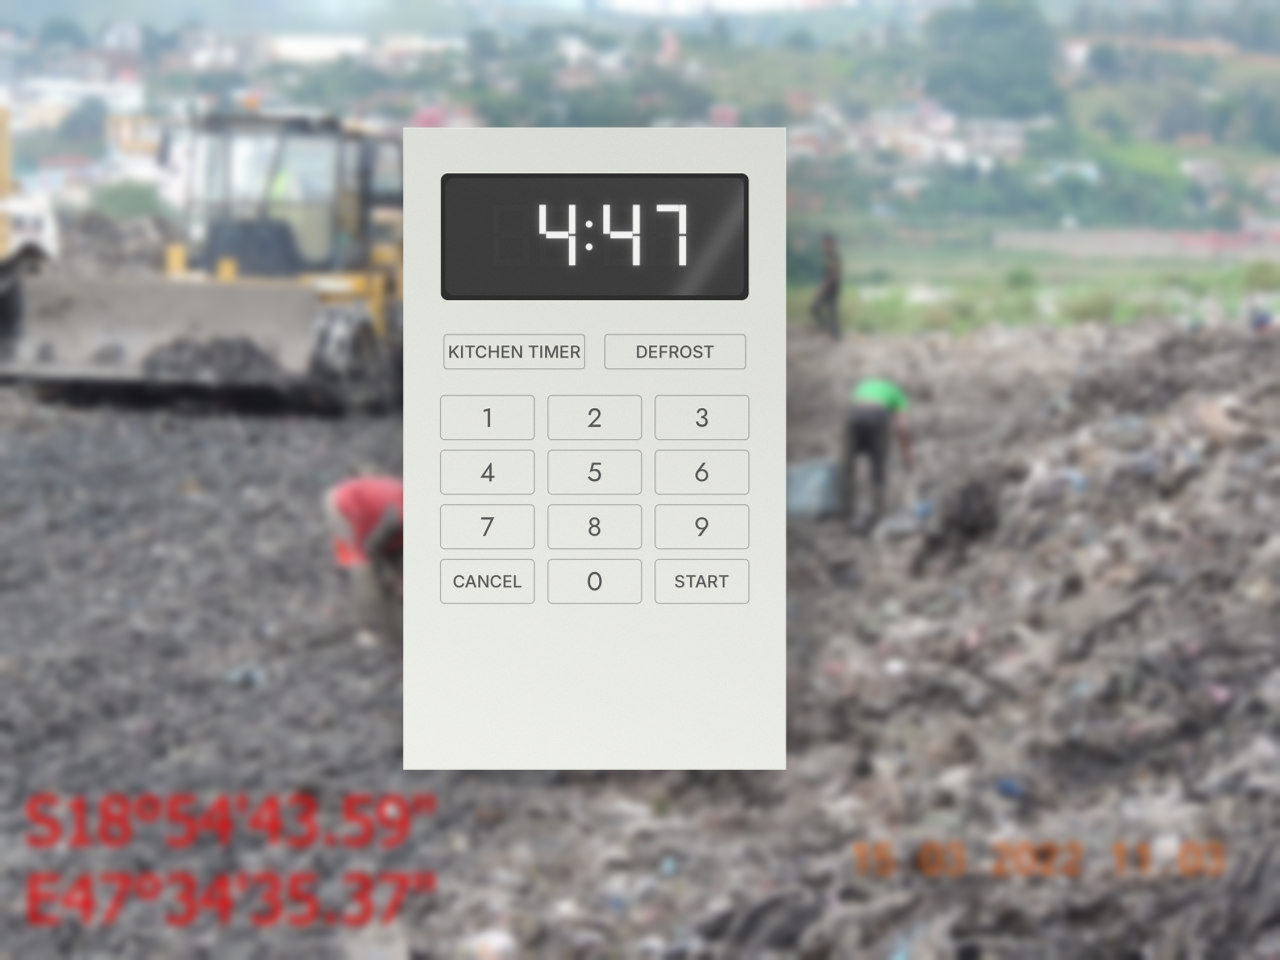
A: 4 h 47 min
